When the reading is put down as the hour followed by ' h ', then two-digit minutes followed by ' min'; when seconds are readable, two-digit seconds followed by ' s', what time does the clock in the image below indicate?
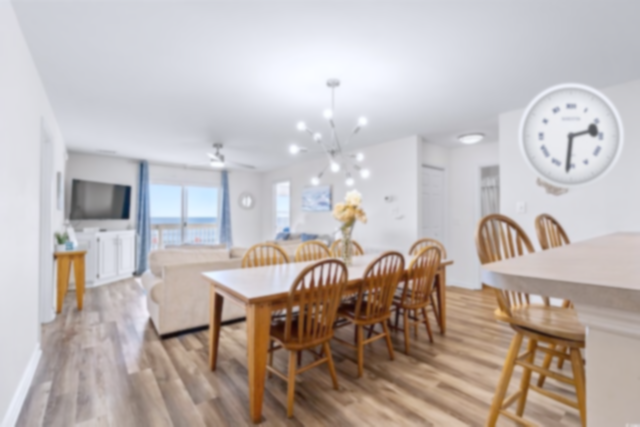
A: 2 h 31 min
